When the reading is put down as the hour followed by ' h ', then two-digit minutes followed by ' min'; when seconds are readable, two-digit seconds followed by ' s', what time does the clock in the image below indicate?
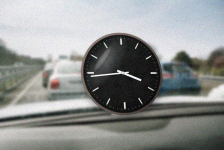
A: 3 h 44 min
